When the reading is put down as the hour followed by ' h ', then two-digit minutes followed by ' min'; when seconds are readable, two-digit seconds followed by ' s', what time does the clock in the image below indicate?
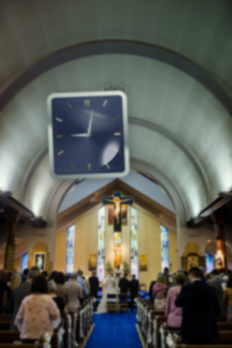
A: 9 h 02 min
